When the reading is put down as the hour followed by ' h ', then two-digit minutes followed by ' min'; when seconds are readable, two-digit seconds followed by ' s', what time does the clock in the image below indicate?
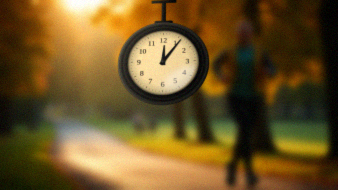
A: 12 h 06 min
